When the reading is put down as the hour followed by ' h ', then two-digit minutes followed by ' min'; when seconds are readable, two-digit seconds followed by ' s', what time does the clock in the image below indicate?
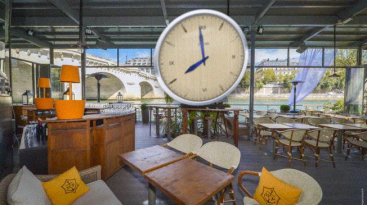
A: 7 h 59 min
